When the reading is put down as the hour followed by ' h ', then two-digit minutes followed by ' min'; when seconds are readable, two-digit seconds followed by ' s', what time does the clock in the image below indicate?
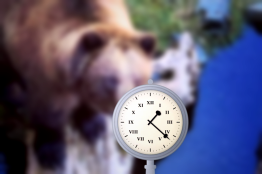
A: 1 h 22 min
